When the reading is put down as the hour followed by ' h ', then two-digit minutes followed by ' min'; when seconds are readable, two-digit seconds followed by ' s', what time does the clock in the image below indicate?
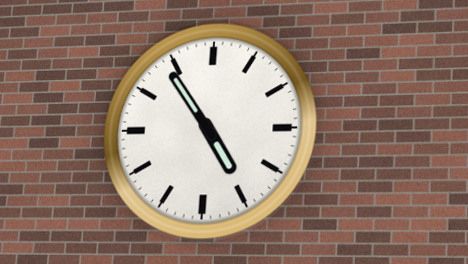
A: 4 h 54 min
